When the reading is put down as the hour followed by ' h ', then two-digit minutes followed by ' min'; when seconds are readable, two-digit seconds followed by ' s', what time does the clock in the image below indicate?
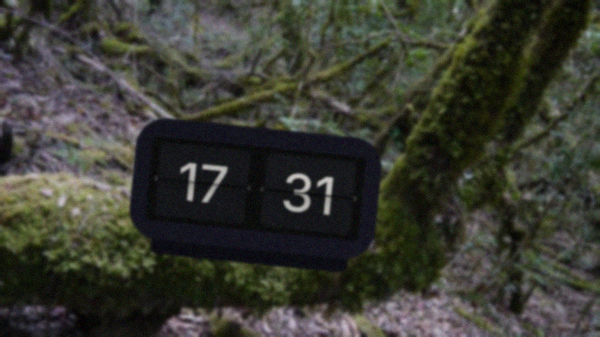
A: 17 h 31 min
